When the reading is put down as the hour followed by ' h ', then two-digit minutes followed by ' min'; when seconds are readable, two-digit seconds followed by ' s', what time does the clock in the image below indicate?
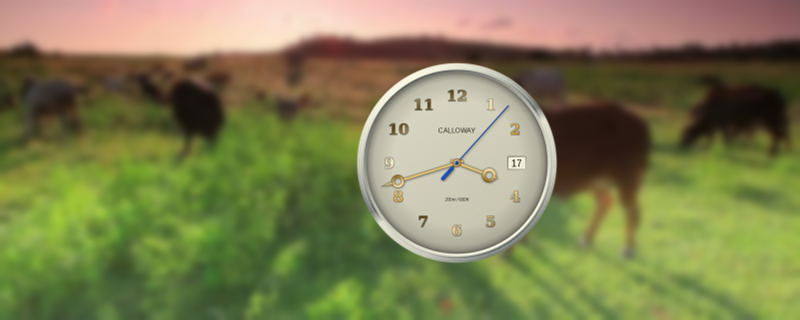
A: 3 h 42 min 07 s
